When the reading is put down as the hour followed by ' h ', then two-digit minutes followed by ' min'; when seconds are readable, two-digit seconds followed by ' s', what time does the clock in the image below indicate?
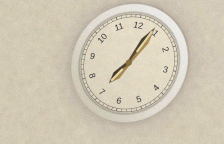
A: 7 h 04 min
